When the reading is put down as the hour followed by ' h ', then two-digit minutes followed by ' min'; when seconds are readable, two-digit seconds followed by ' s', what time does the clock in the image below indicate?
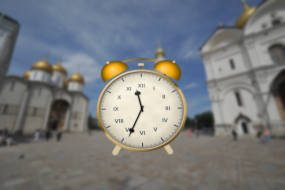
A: 11 h 34 min
